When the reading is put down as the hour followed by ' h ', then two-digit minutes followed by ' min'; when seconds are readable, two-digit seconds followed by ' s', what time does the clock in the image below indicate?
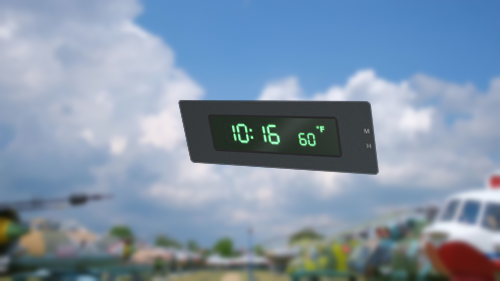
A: 10 h 16 min
